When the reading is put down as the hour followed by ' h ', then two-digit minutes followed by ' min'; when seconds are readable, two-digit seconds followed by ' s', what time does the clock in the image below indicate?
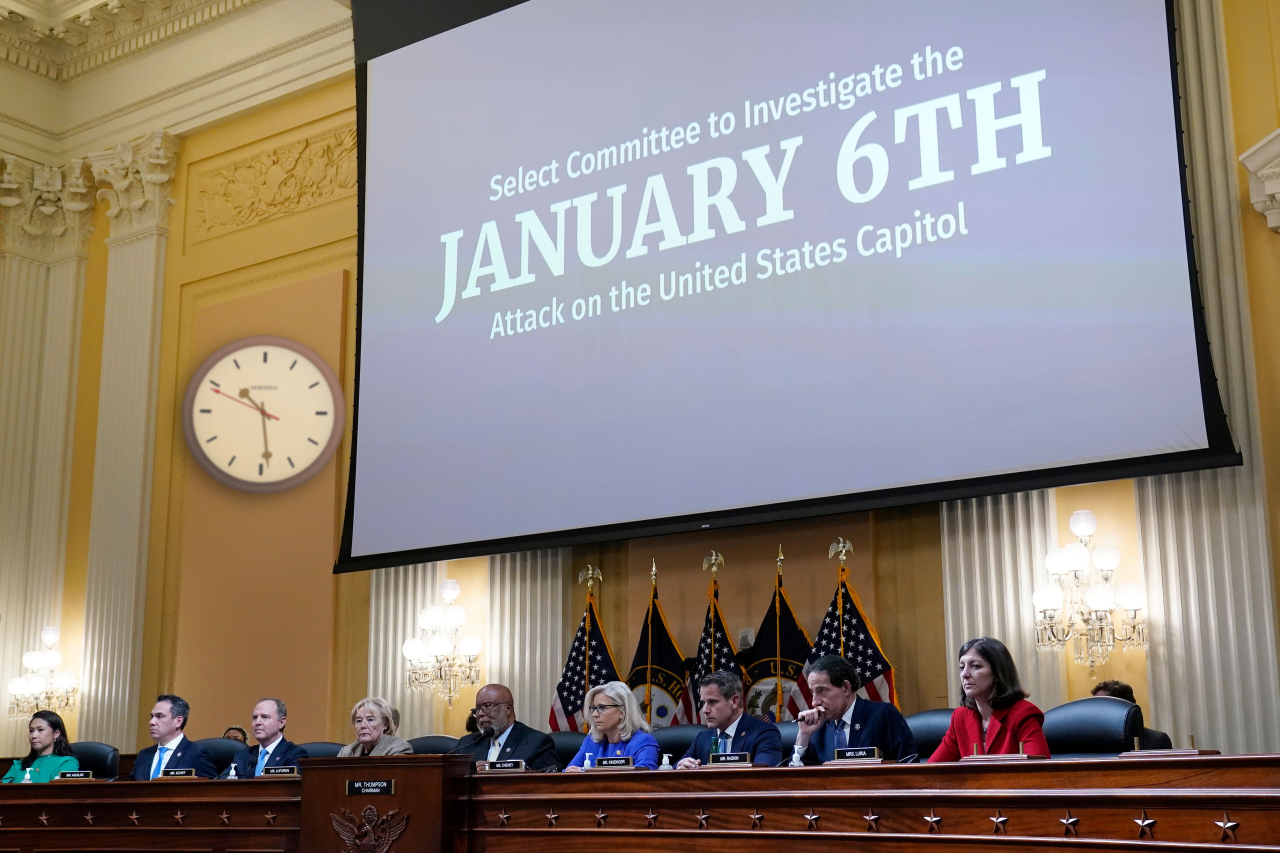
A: 10 h 28 min 49 s
